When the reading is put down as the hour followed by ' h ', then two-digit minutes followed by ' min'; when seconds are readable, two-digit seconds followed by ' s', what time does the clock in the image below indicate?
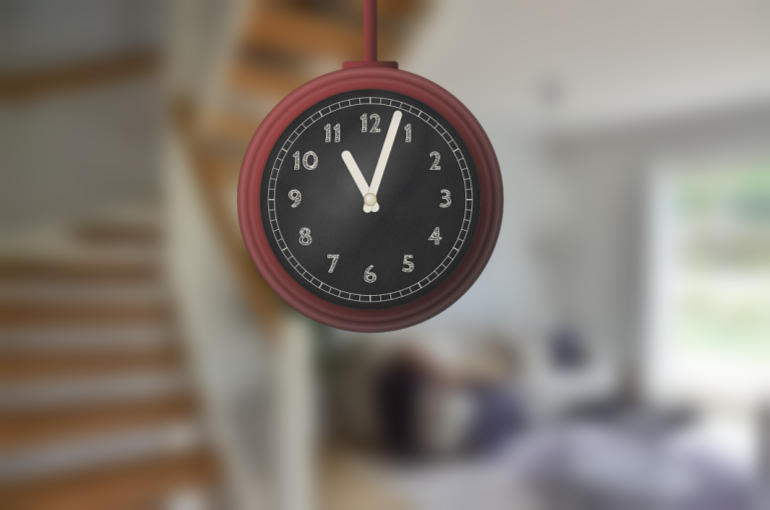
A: 11 h 03 min
